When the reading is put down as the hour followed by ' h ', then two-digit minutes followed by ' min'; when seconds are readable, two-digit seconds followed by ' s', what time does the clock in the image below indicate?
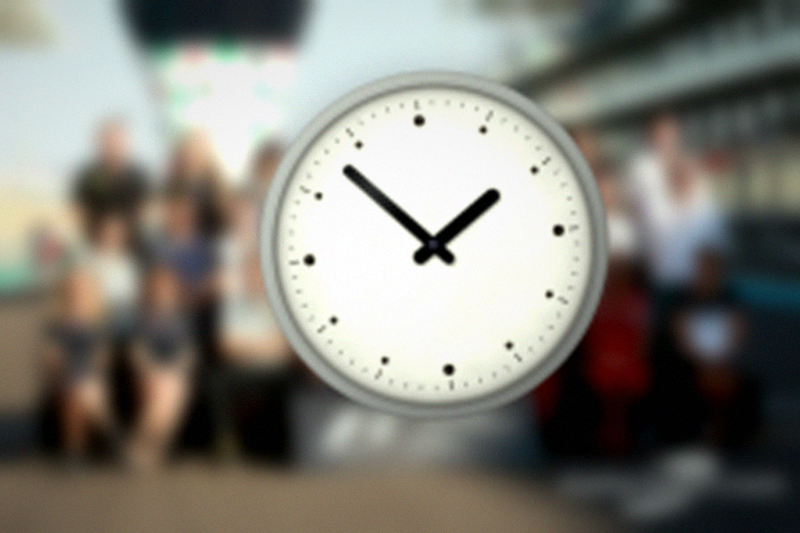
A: 1 h 53 min
